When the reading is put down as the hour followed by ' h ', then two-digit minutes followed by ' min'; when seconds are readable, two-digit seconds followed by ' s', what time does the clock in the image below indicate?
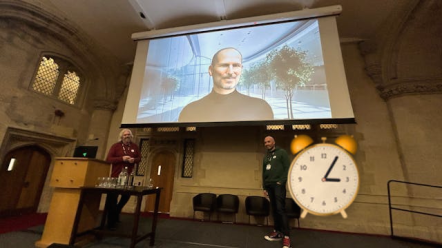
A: 3 h 05 min
